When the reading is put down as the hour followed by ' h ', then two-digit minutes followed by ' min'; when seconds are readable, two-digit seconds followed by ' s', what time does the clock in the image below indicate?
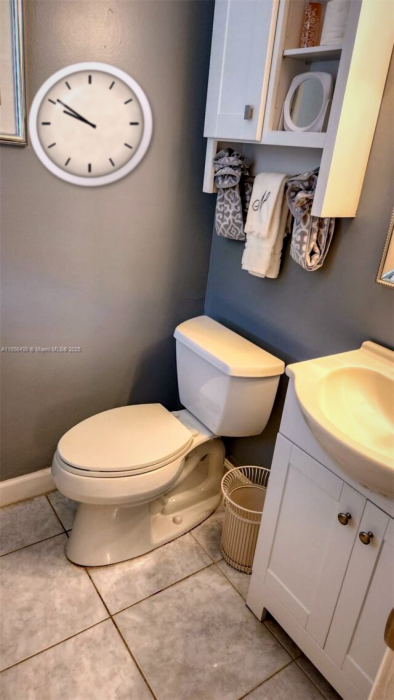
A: 9 h 51 min
